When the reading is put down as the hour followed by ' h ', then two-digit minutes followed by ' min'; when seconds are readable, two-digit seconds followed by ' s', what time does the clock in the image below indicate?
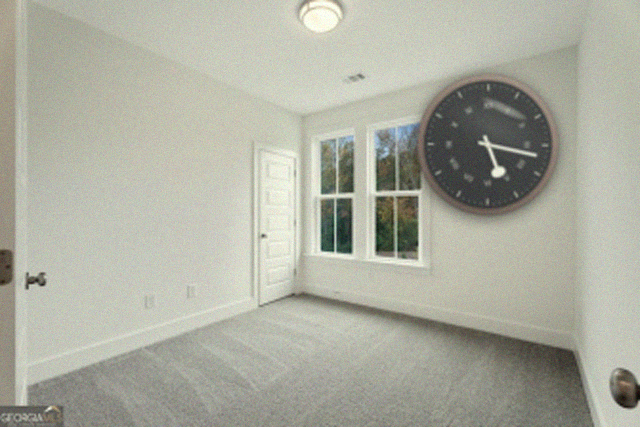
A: 5 h 17 min
